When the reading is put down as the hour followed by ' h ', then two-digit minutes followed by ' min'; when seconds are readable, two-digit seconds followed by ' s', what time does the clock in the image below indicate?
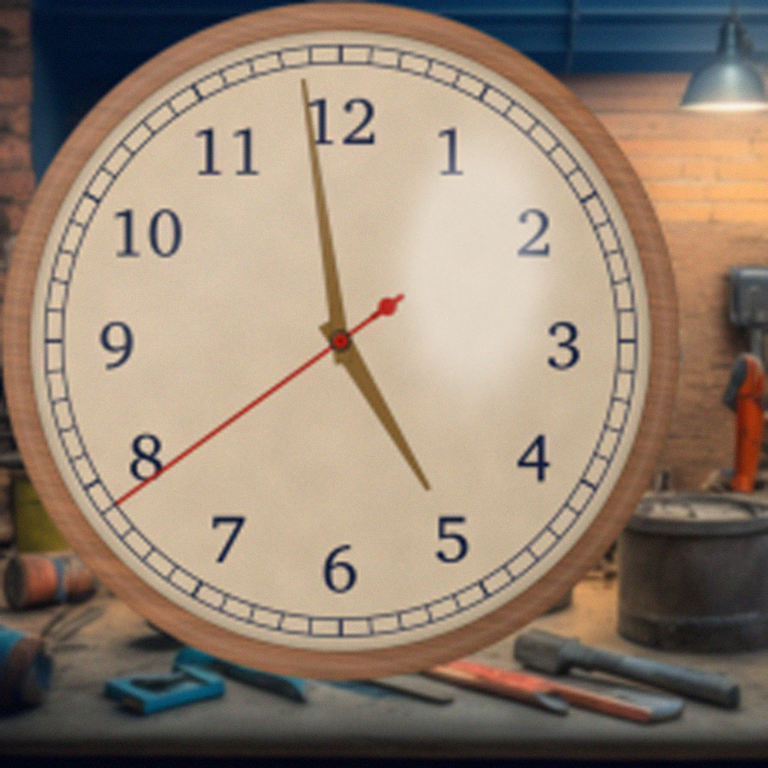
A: 4 h 58 min 39 s
